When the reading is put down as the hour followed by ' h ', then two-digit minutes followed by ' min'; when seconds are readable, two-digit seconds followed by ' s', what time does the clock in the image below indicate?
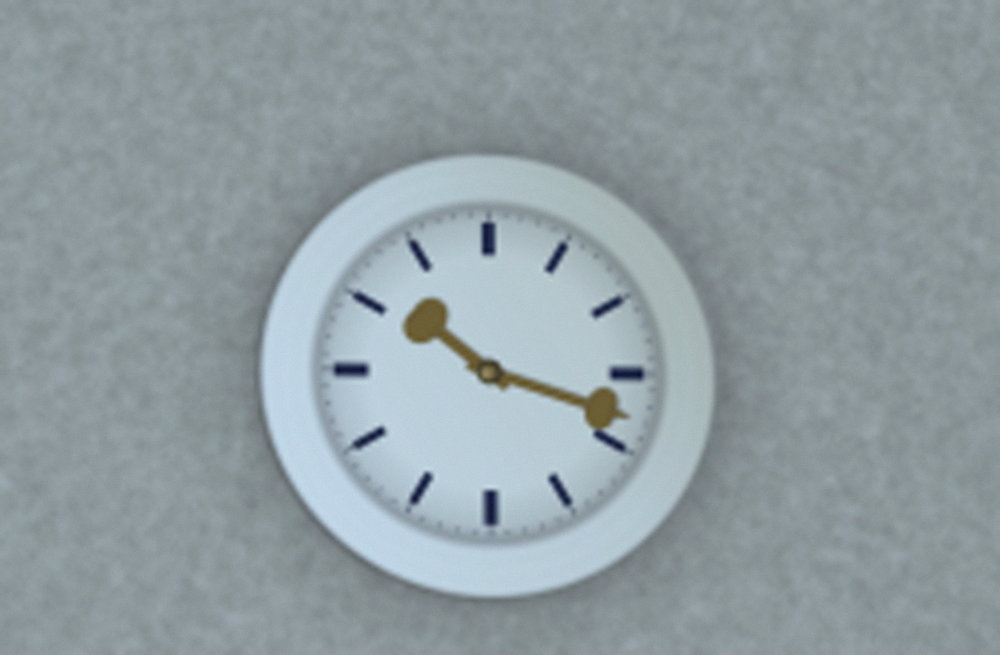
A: 10 h 18 min
